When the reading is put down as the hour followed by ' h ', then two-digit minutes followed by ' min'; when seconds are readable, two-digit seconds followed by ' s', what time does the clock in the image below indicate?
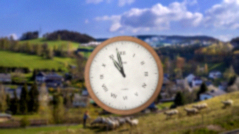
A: 10 h 58 min
